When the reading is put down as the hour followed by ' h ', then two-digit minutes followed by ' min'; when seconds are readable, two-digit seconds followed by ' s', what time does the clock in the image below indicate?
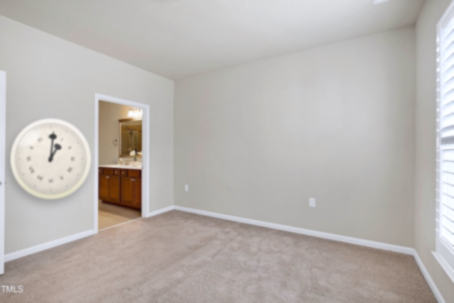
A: 1 h 01 min
